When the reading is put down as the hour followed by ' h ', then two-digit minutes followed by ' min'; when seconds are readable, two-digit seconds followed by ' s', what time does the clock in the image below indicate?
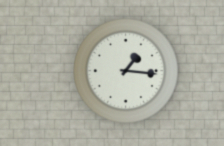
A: 1 h 16 min
